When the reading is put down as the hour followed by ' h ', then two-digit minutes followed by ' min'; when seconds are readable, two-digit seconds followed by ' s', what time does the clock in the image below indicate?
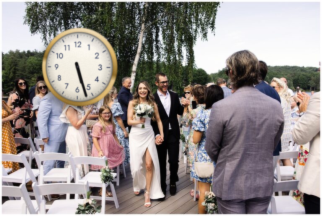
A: 5 h 27 min
